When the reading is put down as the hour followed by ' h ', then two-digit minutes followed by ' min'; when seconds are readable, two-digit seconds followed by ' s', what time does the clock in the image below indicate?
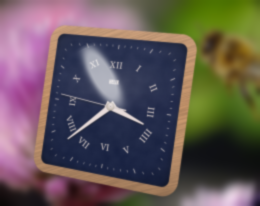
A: 3 h 37 min 46 s
